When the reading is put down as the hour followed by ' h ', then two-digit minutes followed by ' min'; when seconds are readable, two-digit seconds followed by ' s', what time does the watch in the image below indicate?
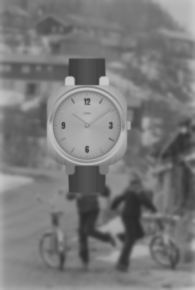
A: 10 h 09 min
